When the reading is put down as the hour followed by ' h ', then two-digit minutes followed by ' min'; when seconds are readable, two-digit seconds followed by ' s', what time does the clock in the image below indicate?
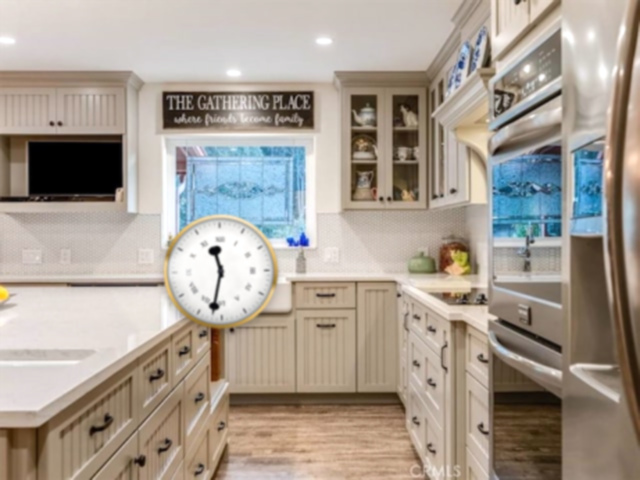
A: 11 h 32 min
